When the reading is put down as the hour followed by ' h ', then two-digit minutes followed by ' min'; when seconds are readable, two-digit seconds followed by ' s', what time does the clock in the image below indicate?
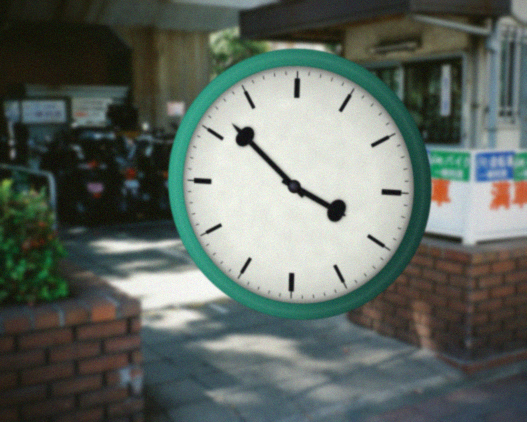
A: 3 h 52 min
